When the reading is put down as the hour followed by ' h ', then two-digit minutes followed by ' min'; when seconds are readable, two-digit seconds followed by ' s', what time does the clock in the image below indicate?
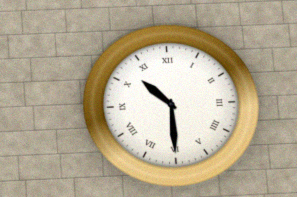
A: 10 h 30 min
